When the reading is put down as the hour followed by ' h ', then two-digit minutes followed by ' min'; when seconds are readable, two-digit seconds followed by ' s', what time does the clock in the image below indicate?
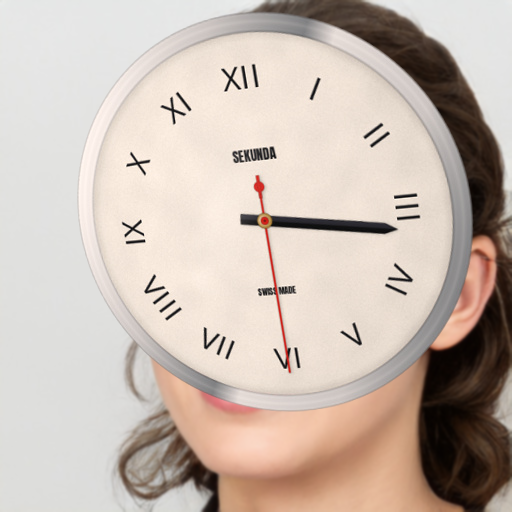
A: 3 h 16 min 30 s
